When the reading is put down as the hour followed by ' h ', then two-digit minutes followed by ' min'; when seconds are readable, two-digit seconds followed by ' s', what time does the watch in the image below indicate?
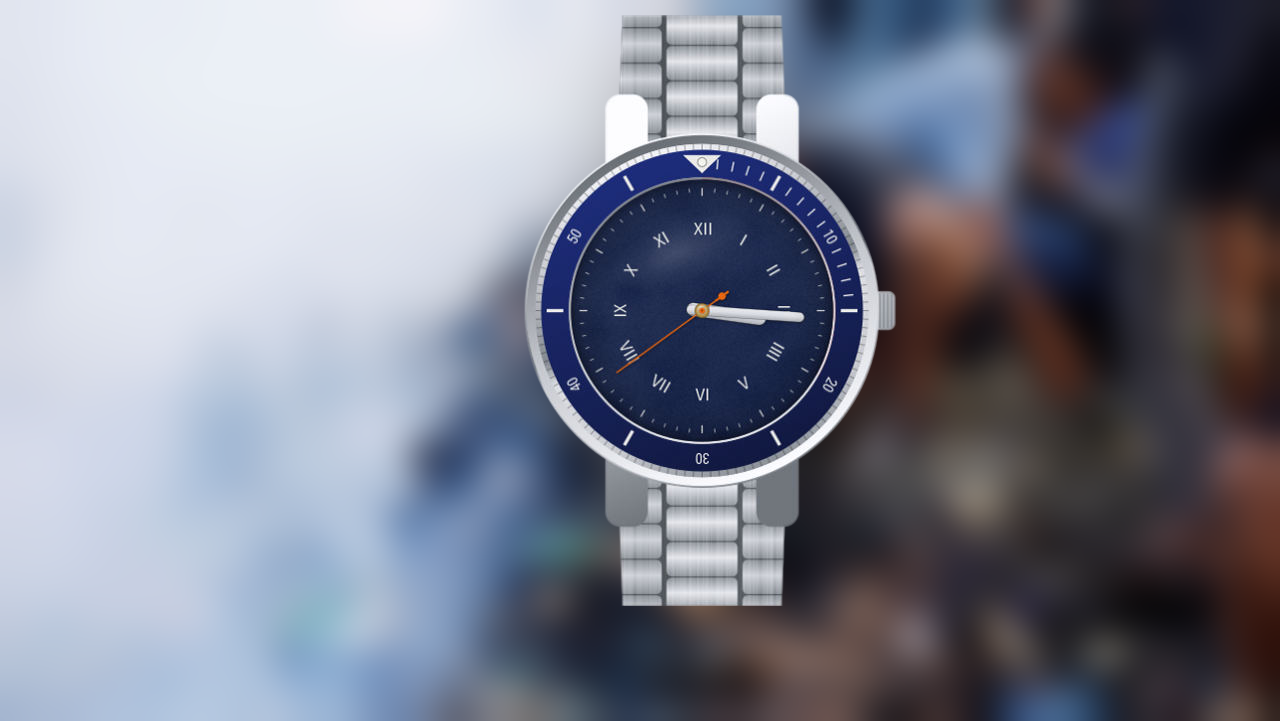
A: 3 h 15 min 39 s
